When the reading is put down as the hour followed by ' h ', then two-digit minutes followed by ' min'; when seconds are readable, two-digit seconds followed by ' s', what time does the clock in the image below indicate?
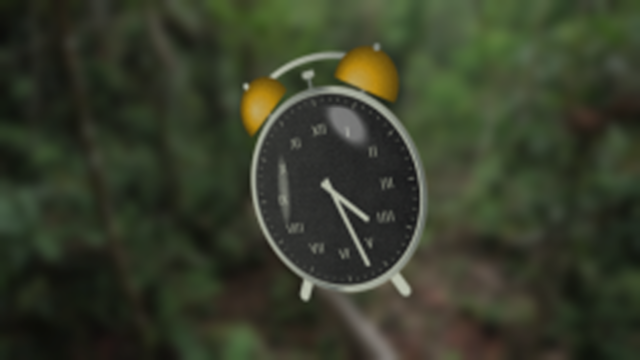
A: 4 h 27 min
